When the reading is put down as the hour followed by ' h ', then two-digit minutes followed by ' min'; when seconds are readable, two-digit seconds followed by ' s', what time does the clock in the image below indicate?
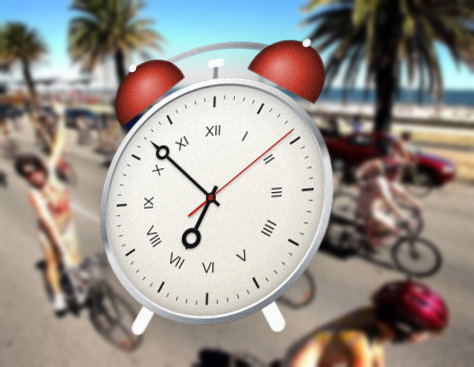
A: 6 h 52 min 09 s
